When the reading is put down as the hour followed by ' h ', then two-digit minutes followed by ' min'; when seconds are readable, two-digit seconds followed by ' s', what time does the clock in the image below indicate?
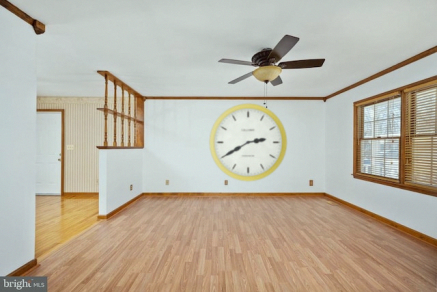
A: 2 h 40 min
